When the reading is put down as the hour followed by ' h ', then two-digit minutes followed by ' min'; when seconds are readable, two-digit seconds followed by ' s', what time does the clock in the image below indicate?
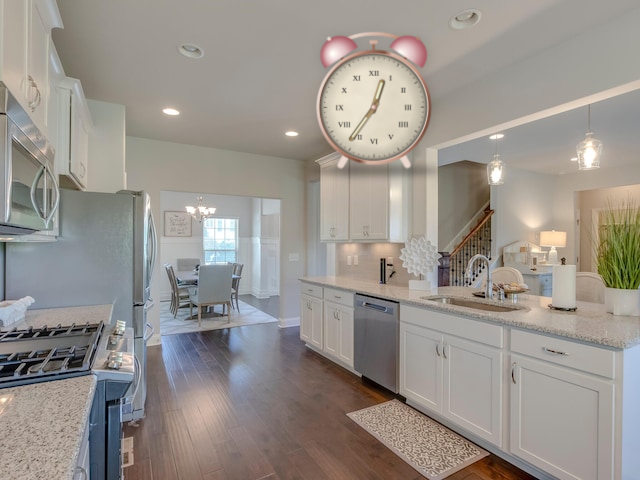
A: 12 h 36 min
